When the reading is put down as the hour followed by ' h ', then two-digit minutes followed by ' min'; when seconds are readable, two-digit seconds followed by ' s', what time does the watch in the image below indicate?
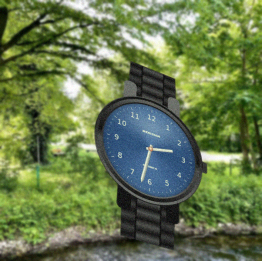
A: 2 h 32 min
